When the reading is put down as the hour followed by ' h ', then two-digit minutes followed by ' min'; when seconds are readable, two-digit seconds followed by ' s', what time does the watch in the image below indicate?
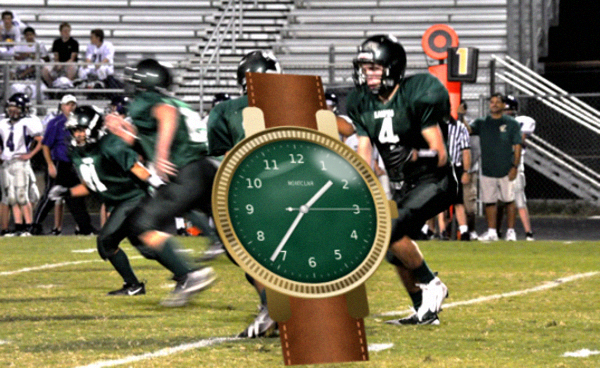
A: 1 h 36 min 15 s
